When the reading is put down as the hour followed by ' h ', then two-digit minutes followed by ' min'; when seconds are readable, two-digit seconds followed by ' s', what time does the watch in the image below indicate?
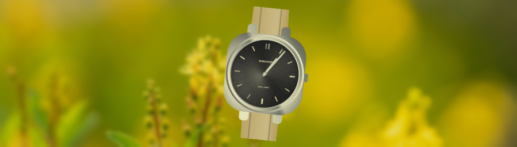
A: 1 h 06 min
